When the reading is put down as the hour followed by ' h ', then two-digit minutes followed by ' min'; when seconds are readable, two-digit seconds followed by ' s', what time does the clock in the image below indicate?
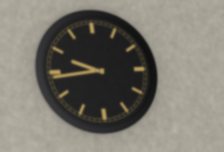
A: 9 h 44 min
